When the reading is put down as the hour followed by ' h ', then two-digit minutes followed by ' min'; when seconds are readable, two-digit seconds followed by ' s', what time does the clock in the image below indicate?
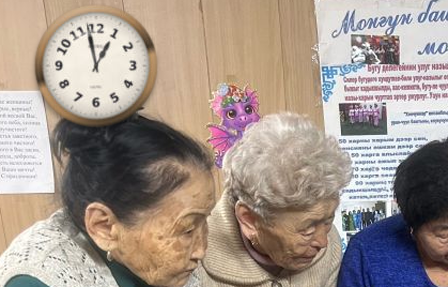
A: 12 h 58 min
